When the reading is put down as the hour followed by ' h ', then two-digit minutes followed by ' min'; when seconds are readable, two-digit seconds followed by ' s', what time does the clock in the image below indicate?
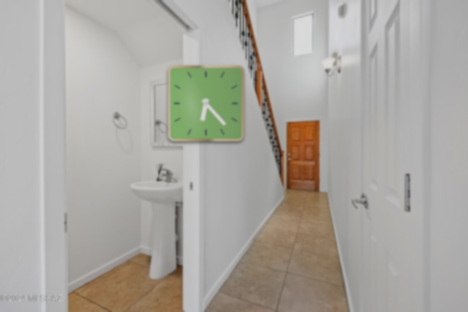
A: 6 h 23 min
